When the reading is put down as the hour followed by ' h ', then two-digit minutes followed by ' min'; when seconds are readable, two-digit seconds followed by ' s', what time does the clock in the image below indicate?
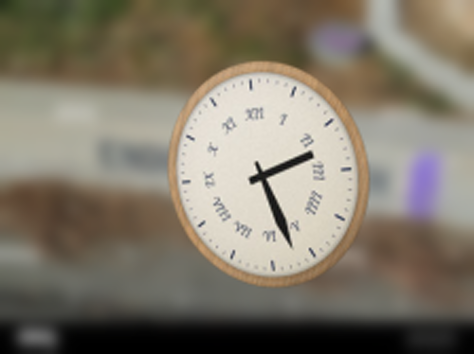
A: 2 h 27 min
